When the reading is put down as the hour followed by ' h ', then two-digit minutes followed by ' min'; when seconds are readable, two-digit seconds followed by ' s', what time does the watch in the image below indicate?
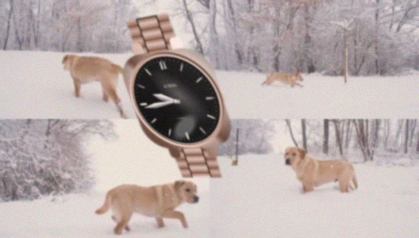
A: 9 h 44 min
